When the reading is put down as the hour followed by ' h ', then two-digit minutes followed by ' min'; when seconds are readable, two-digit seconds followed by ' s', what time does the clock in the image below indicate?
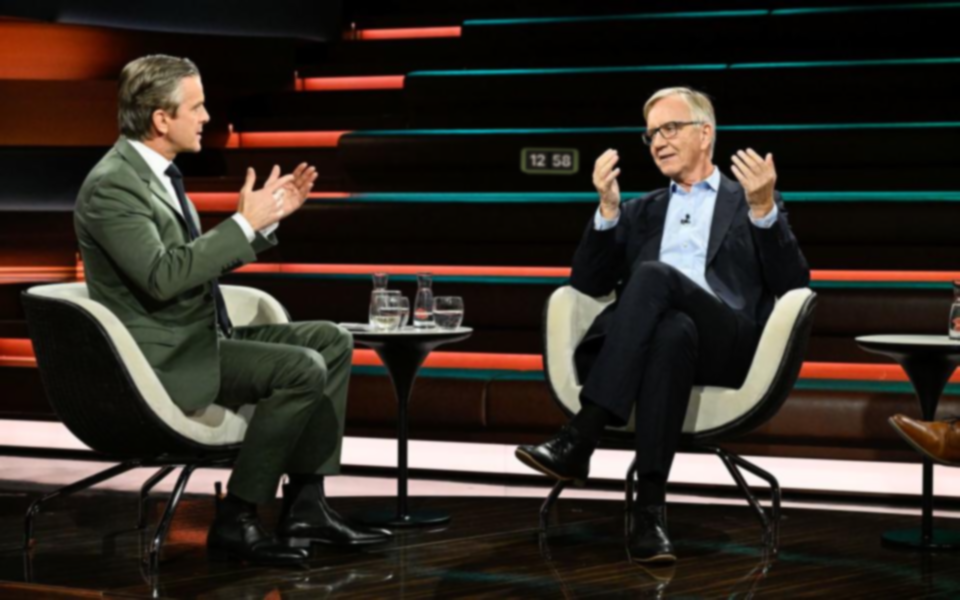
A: 12 h 58 min
